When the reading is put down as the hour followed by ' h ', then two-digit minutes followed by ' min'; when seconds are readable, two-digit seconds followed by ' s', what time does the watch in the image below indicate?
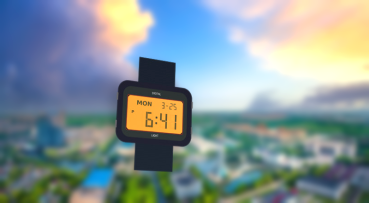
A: 6 h 41 min
